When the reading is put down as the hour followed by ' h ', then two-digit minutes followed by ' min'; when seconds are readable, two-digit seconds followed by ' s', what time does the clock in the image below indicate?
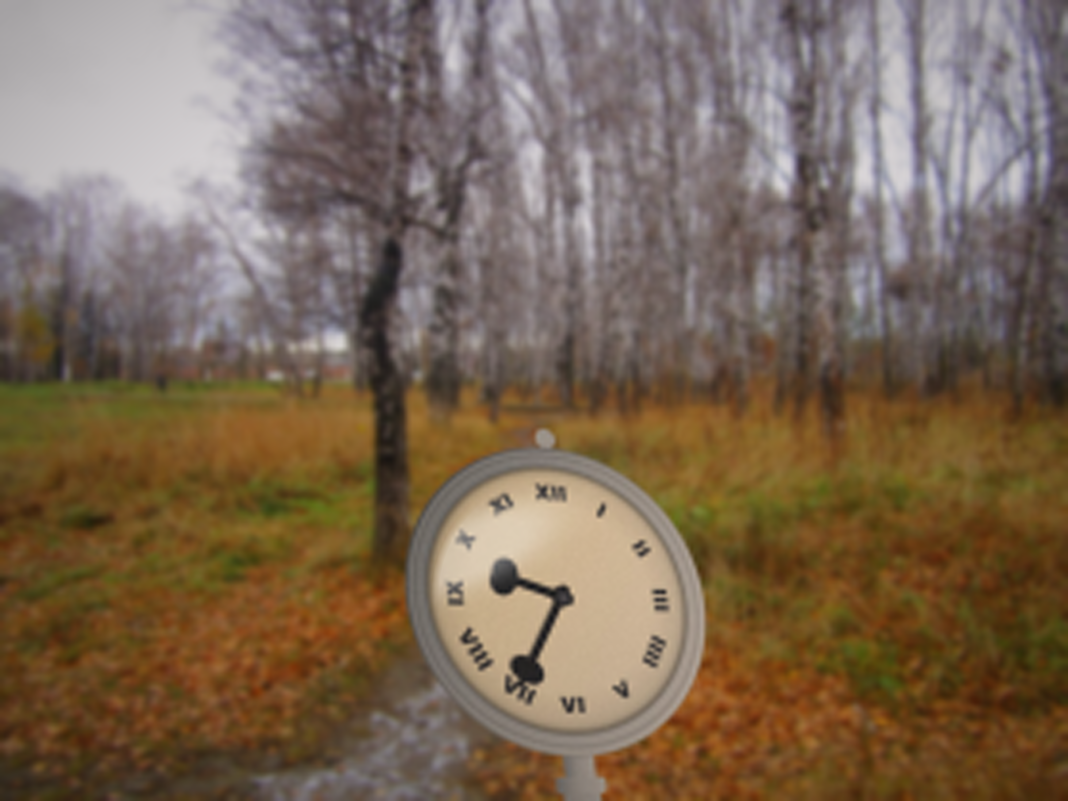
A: 9 h 35 min
